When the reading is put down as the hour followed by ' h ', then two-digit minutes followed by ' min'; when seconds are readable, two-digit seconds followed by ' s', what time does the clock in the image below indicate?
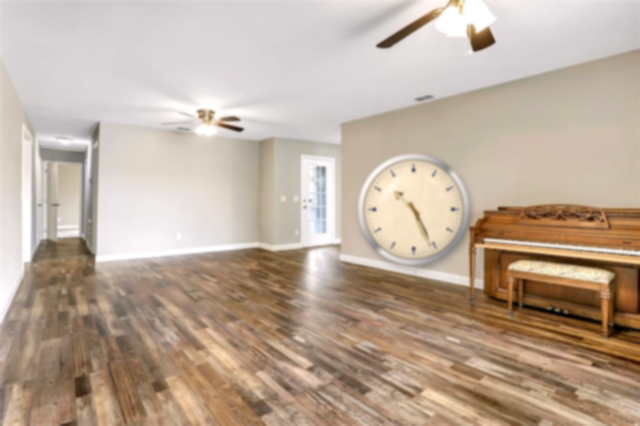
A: 10 h 26 min
